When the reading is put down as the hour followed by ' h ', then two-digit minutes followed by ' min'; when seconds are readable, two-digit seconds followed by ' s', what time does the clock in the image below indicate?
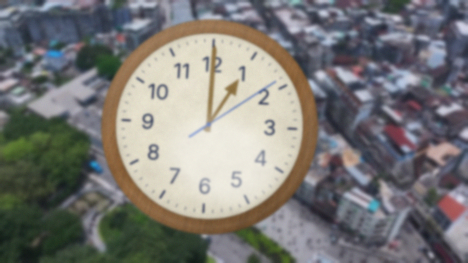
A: 1 h 00 min 09 s
